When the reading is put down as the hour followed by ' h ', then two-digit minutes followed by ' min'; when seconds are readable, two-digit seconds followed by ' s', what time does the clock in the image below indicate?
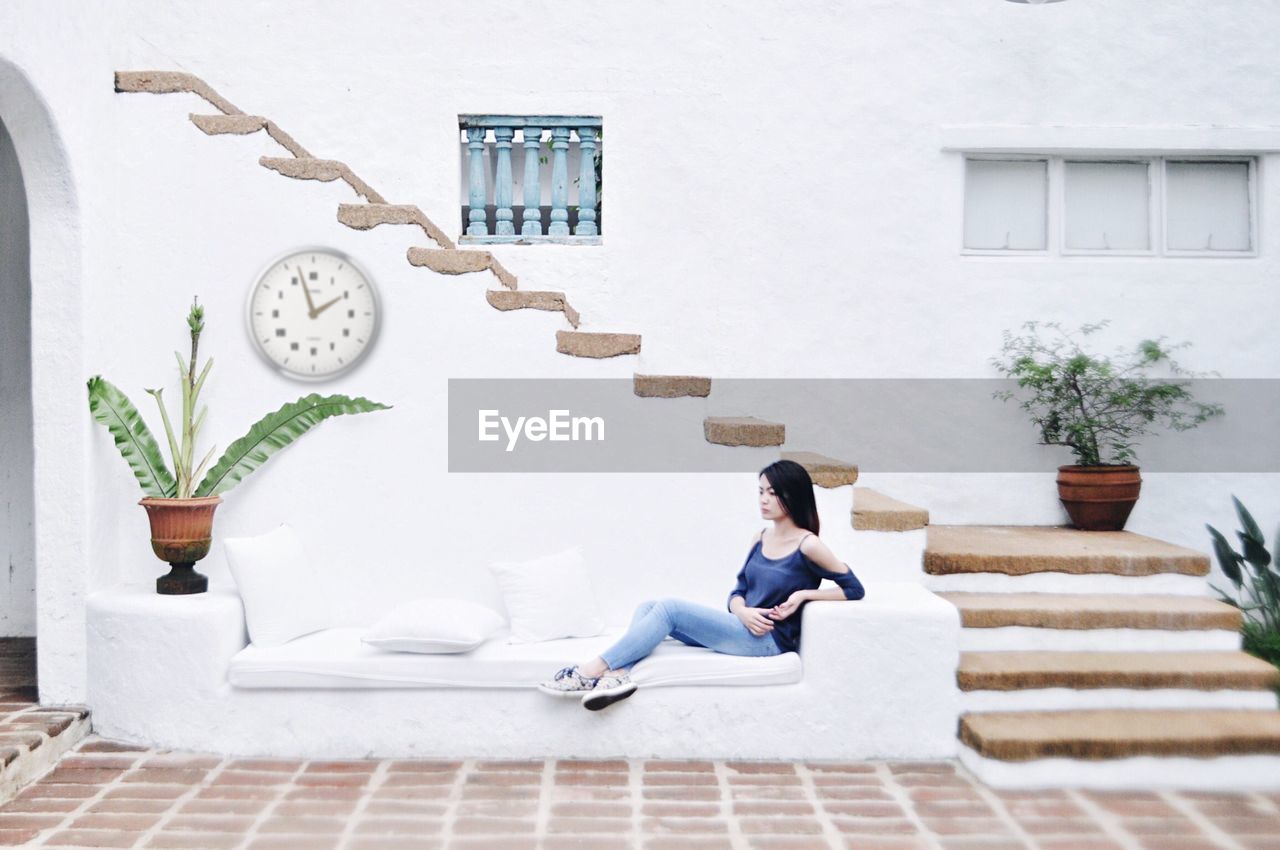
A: 1 h 57 min
